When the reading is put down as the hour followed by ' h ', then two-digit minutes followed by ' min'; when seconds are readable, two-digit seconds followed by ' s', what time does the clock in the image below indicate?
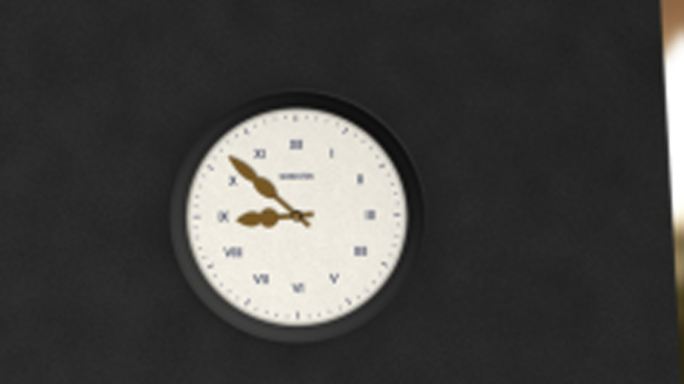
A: 8 h 52 min
